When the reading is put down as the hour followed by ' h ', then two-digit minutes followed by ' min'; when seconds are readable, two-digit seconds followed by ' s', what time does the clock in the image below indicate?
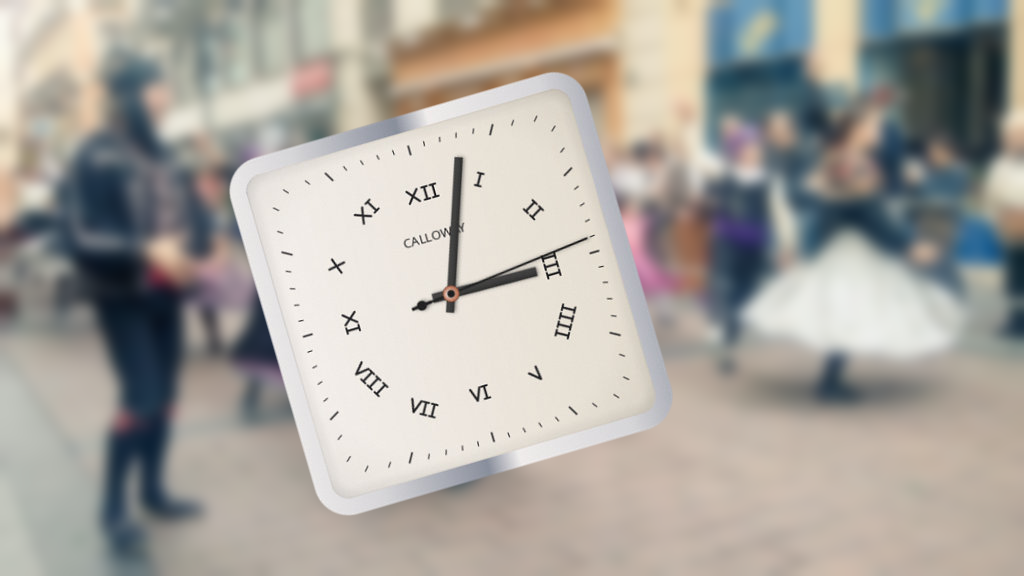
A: 3 h 03 min 14 s
